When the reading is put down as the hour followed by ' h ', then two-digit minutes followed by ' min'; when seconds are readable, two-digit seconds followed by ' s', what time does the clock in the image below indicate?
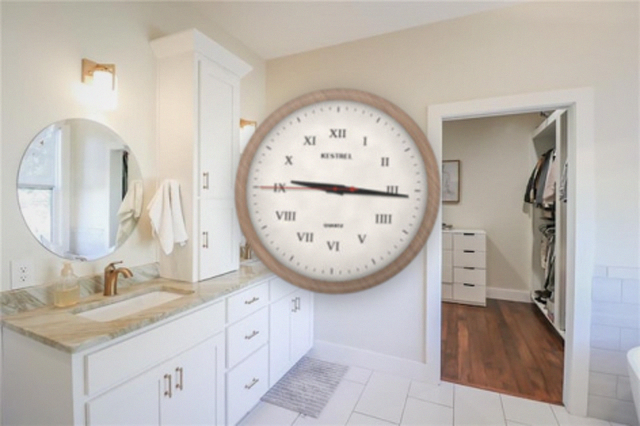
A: 9 h 15 min 45 s
